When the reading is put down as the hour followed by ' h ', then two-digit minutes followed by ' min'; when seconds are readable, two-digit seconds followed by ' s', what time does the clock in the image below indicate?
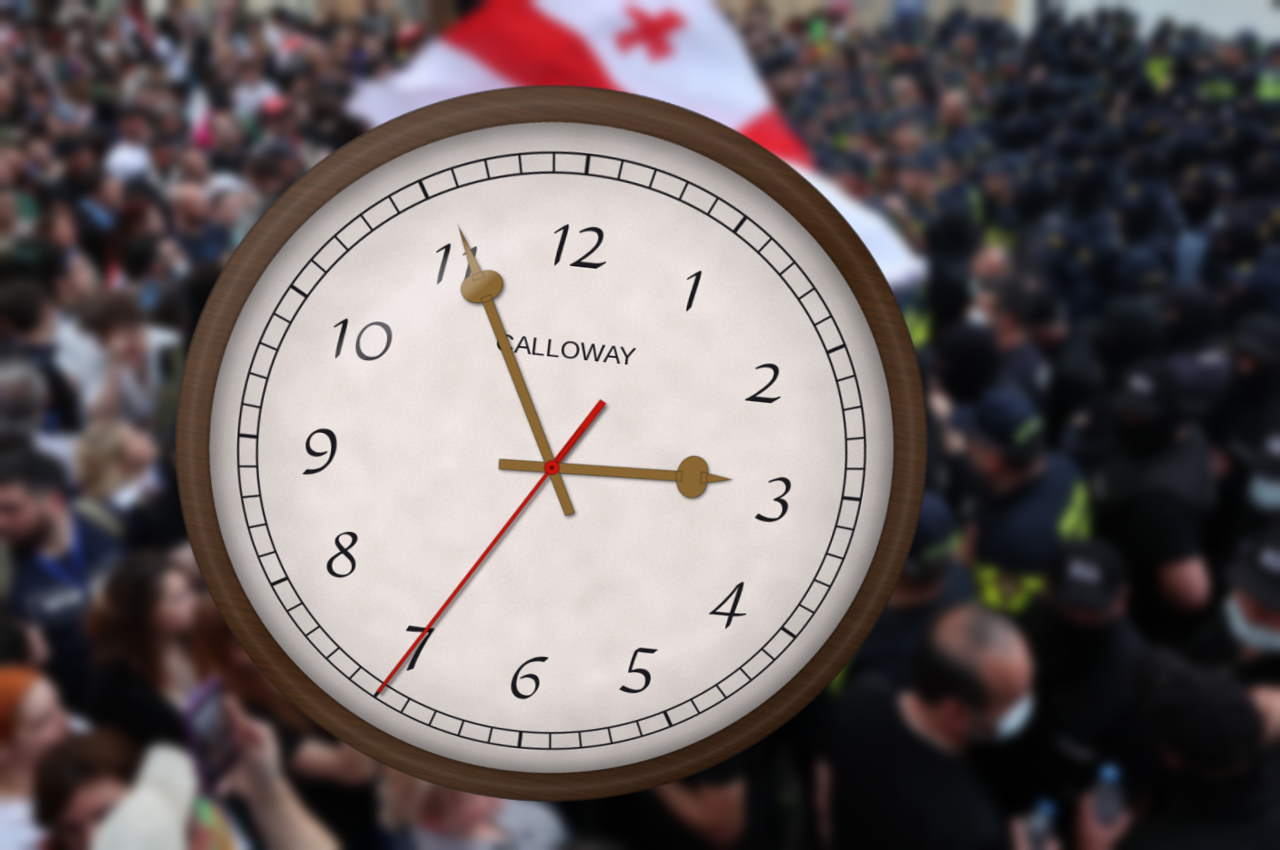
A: 2 h 55 min 35 s
